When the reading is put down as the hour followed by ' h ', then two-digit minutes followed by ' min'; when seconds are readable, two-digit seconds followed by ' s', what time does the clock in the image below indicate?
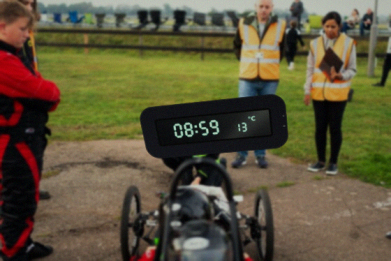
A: 8 h 59 min
